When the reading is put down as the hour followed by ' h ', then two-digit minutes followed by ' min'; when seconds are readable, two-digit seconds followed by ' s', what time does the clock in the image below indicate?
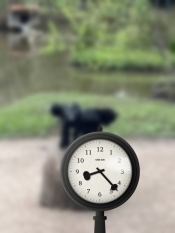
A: 8 h 23 min
